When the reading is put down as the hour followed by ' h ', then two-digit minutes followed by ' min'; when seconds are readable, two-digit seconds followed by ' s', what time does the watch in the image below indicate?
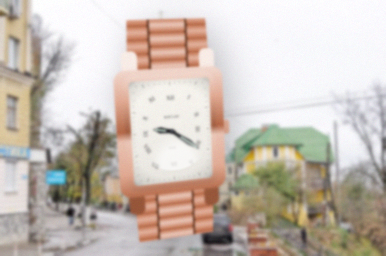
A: 9 h 21 min
